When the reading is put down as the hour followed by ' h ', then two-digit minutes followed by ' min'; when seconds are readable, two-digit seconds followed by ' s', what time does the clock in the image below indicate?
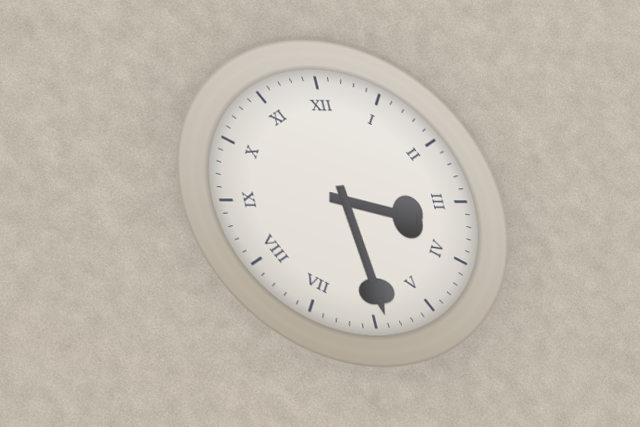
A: 3 h 29 min
